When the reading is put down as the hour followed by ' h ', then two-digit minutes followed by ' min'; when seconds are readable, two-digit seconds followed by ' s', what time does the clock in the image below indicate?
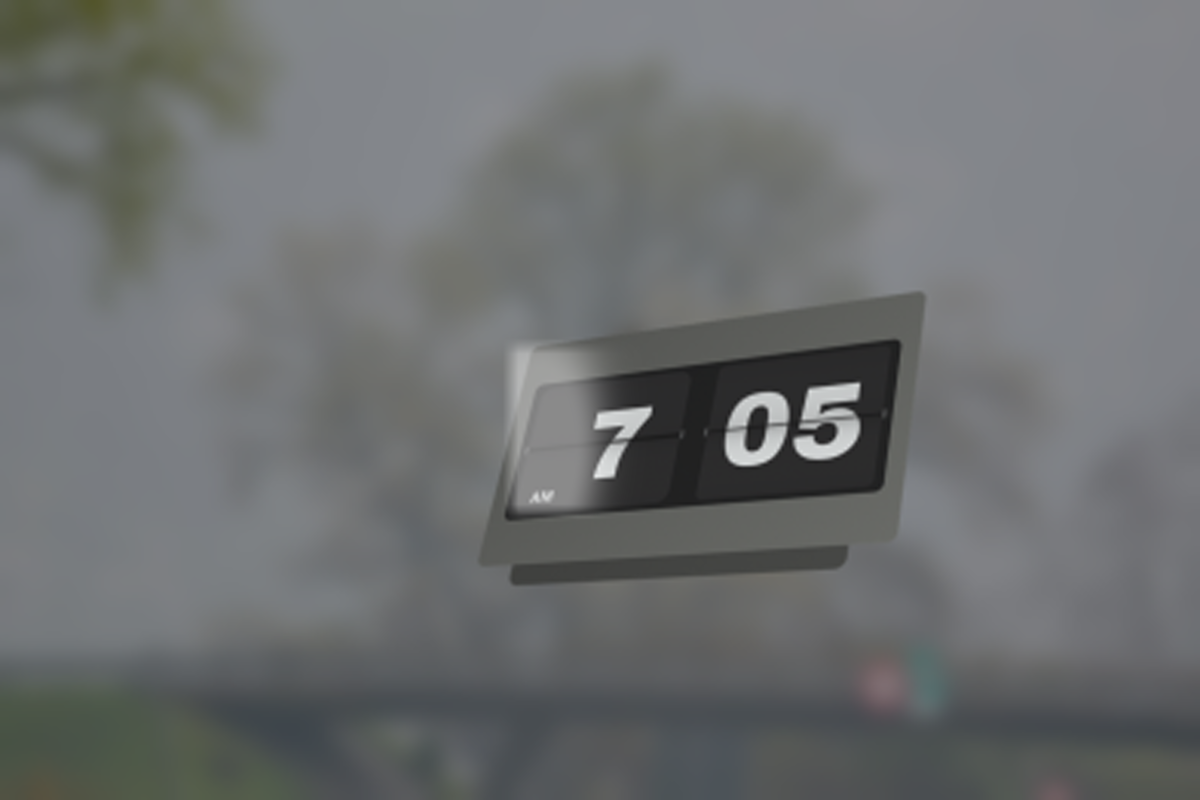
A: 7 h 05 min
